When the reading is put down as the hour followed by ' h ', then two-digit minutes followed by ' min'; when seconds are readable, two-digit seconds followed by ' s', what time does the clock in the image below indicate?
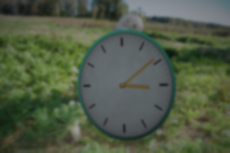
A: 3 h 09 min
